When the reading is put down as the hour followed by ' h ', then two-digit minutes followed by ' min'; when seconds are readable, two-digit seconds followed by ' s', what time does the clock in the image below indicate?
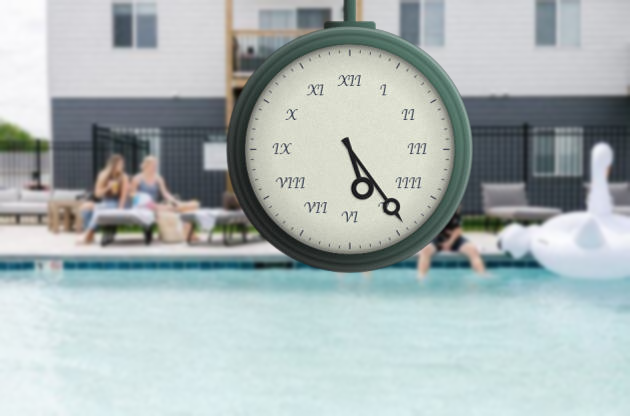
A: 5 h 24 min
